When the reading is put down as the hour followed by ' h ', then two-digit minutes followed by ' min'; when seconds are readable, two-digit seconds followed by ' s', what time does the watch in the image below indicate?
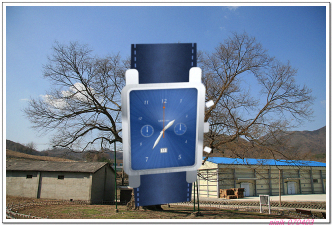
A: 1 h 35 min
